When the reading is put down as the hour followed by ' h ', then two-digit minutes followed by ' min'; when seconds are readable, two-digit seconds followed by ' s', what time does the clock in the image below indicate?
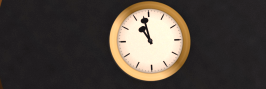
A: 10 h 58 min
